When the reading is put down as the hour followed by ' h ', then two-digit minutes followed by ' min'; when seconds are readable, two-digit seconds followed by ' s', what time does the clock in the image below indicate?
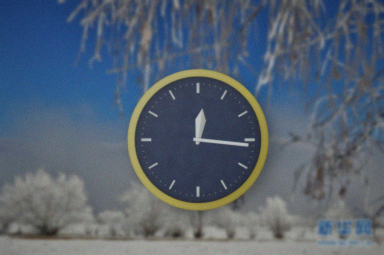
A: 12 h 16 min
